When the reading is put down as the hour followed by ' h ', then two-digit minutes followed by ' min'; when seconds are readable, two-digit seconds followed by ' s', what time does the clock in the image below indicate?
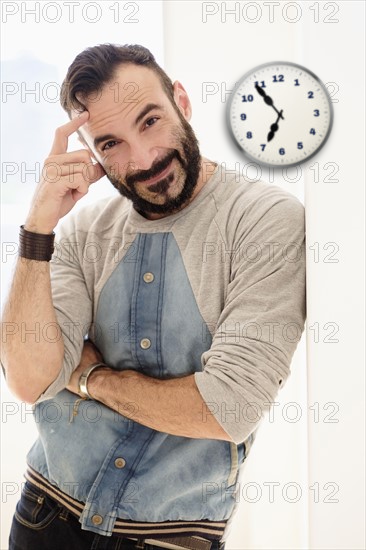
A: 6 h 54 min
